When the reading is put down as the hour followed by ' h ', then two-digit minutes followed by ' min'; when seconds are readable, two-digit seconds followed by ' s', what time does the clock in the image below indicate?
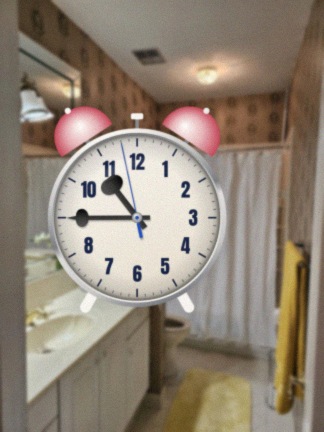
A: 10 h 44 min 58 s
